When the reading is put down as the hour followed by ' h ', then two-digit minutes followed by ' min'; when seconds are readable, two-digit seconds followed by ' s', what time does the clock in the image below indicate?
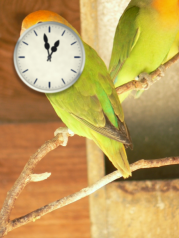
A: 12 h 58 min
